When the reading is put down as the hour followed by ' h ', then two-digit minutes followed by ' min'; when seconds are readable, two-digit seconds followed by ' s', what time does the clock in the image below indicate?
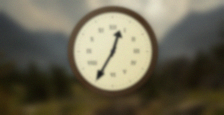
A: 12 h 35 min
